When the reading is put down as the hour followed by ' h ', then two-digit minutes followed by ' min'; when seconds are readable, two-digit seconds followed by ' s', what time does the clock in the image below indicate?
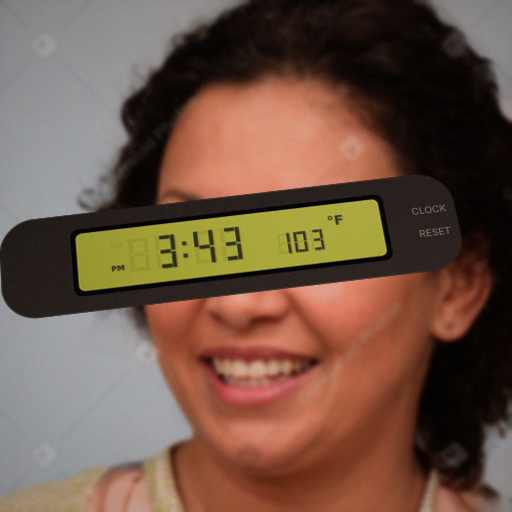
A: 3 h 43 min
